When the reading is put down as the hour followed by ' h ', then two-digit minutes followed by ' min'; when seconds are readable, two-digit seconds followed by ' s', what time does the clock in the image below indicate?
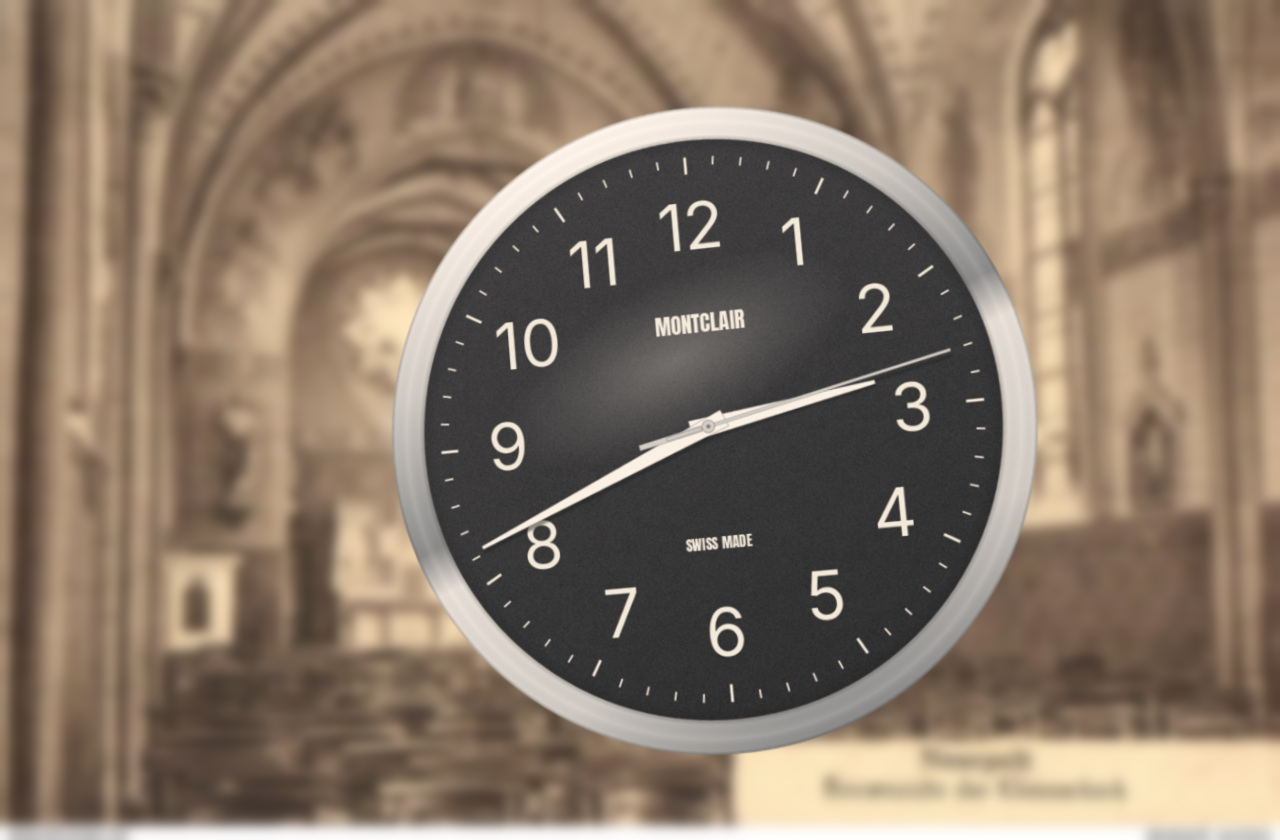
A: 2 h 41 min 13 s
